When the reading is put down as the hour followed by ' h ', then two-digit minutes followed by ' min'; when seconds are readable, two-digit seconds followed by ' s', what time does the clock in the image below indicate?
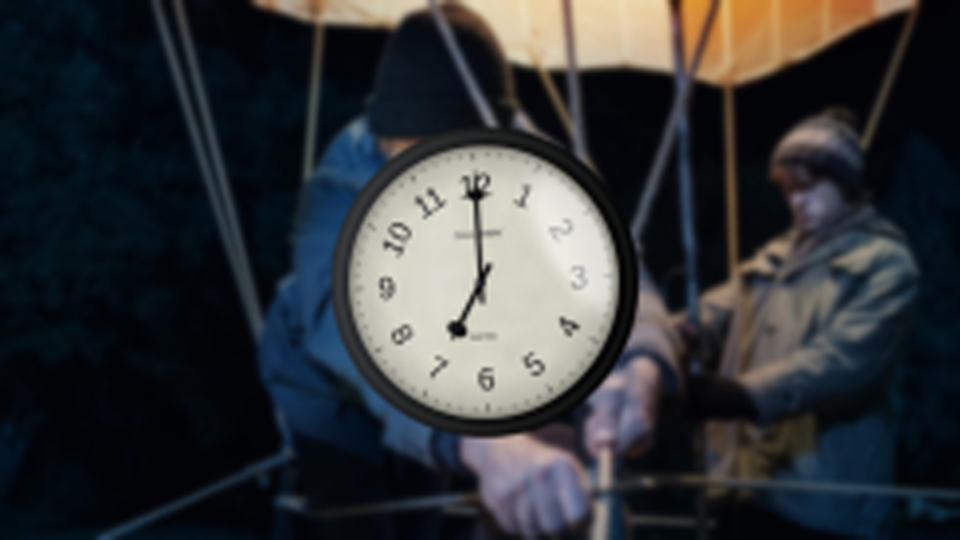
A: 7 h 00 min
